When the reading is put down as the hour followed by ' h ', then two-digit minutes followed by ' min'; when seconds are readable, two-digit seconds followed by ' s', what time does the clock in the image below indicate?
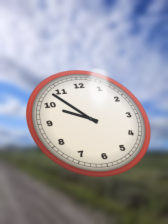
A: 9 h 53 min
